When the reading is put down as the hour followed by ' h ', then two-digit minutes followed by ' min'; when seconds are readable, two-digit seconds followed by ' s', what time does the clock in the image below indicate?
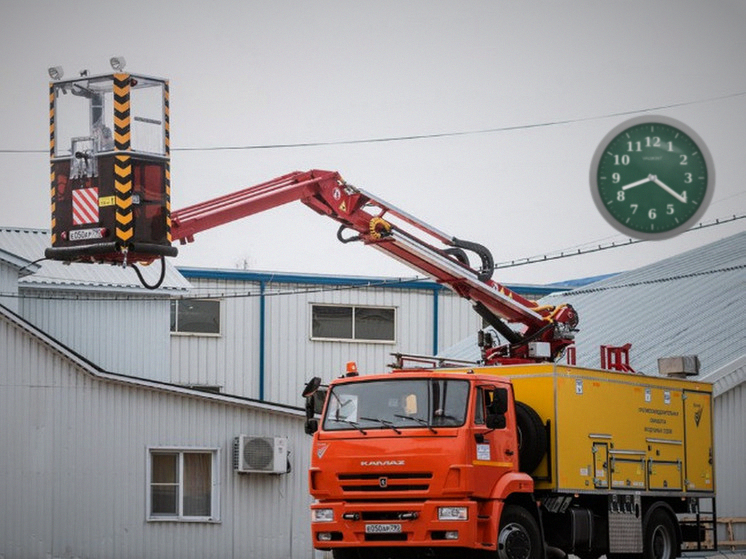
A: 8 h 21 min
